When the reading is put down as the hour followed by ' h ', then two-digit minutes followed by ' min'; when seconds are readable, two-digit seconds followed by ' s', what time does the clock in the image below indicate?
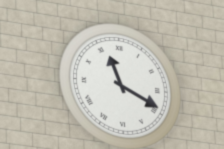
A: 11 h 19 min
